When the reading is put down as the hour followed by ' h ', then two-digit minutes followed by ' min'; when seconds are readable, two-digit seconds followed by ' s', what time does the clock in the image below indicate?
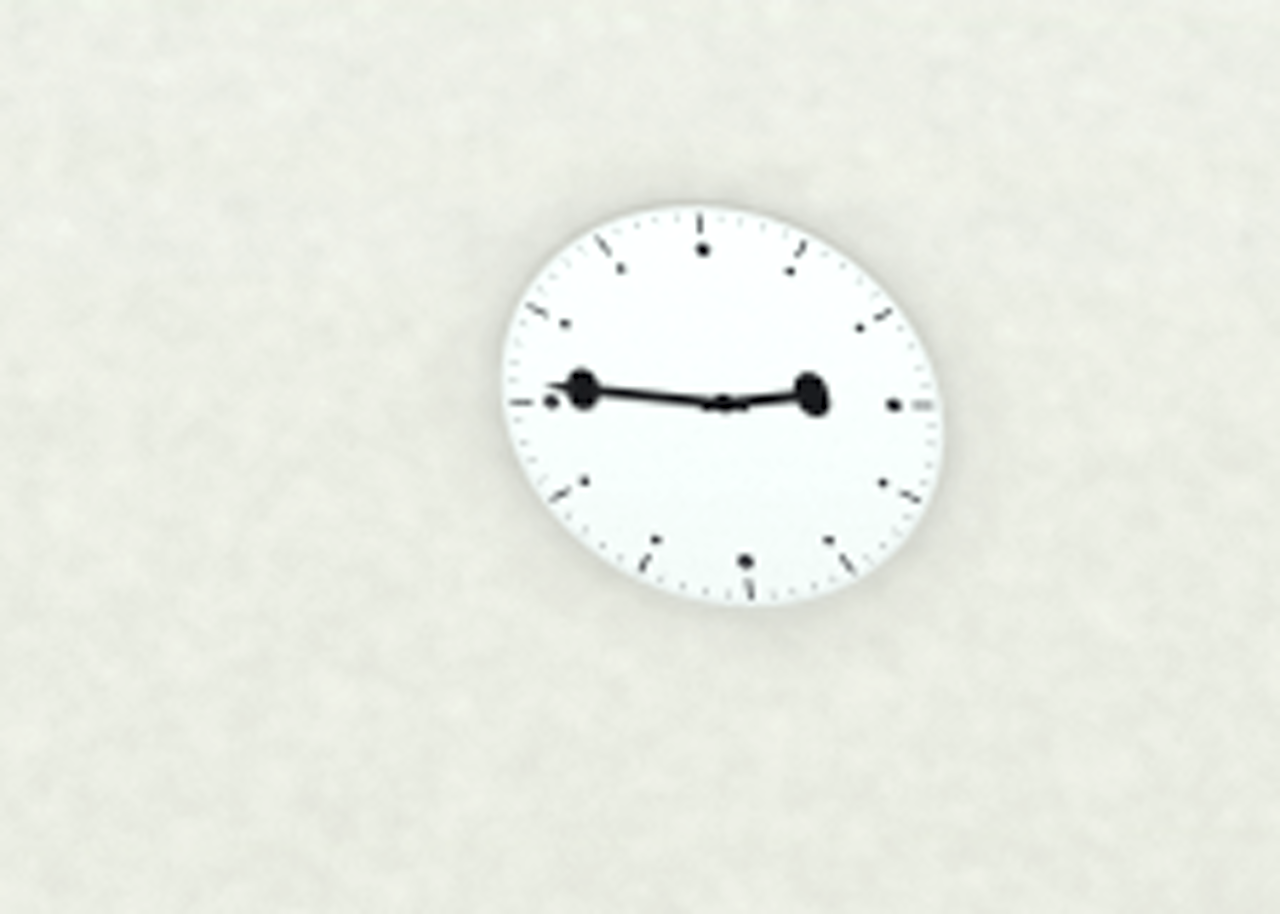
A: 2 h 46 min
